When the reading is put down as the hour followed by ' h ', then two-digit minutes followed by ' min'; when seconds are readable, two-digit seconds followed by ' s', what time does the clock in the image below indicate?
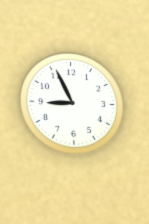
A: 8 h 56 min
